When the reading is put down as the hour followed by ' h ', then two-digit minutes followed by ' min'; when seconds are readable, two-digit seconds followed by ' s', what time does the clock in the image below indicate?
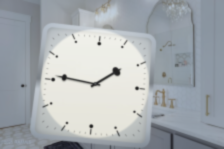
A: 1 h 46 min
